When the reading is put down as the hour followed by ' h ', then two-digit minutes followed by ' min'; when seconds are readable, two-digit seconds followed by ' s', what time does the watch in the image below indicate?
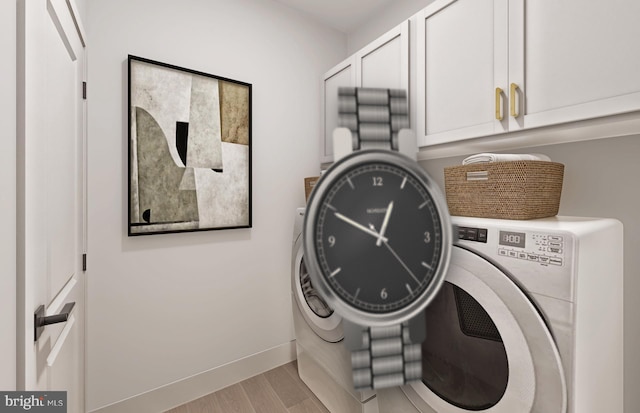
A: 12 h 49 min 23 s
